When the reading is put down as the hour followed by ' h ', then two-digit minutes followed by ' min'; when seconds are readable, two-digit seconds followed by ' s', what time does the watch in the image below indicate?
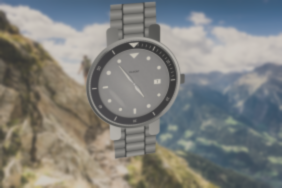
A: 4 h 54 min
